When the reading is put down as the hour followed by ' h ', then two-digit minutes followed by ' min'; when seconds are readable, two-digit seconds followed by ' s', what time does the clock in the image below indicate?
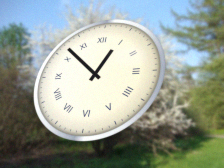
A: 12 h 52 min
